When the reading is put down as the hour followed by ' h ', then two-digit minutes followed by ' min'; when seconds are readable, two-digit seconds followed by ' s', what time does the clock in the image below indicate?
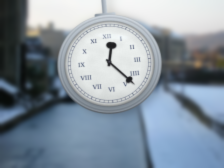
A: 12 h 23 min
